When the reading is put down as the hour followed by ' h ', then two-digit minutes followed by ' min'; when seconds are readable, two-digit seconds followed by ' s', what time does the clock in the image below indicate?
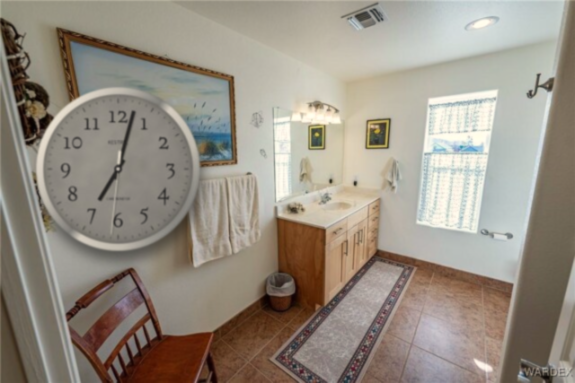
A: 7 h 02 min 31 s
